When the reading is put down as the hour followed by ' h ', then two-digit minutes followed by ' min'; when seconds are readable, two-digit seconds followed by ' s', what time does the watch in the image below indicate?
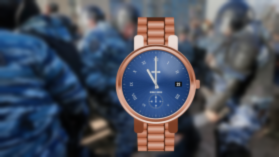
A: 11 h 00 min
